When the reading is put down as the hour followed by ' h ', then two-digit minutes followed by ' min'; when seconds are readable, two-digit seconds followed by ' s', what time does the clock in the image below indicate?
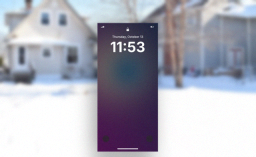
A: 11 h 53 min
